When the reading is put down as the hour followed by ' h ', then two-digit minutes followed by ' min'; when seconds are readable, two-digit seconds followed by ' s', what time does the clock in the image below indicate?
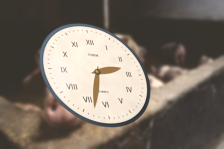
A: 2 h 33 min
